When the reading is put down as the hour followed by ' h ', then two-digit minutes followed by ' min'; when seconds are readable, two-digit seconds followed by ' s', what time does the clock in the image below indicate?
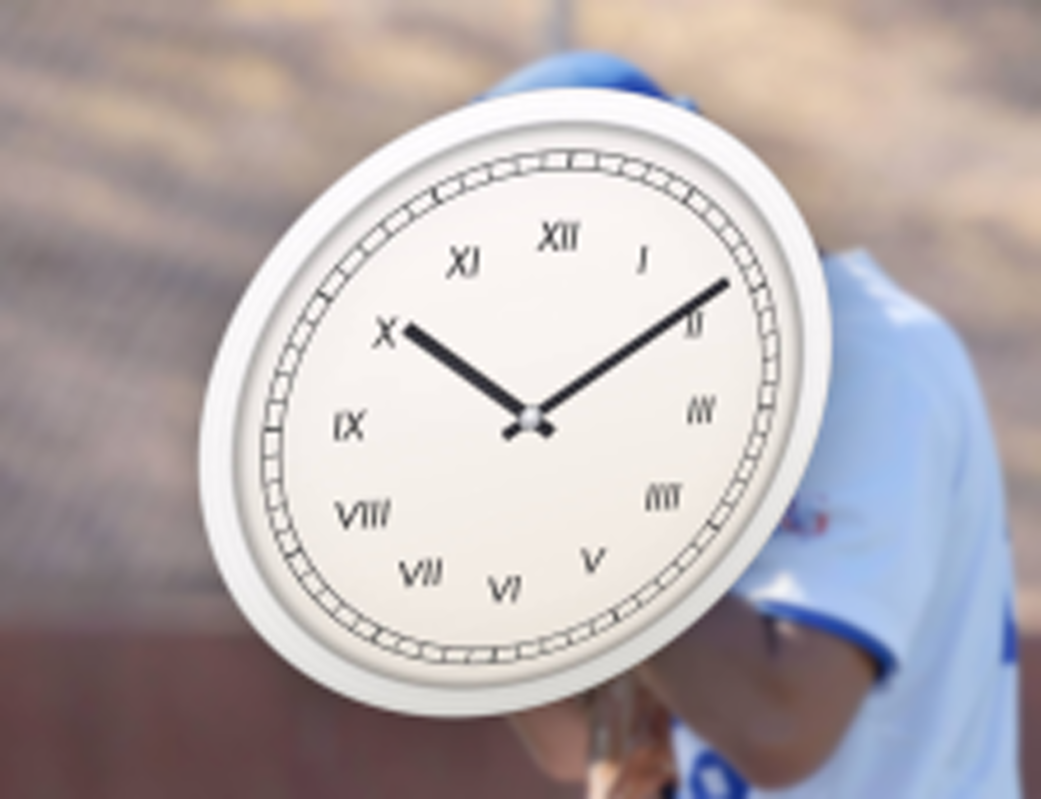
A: 10 h 09 min
